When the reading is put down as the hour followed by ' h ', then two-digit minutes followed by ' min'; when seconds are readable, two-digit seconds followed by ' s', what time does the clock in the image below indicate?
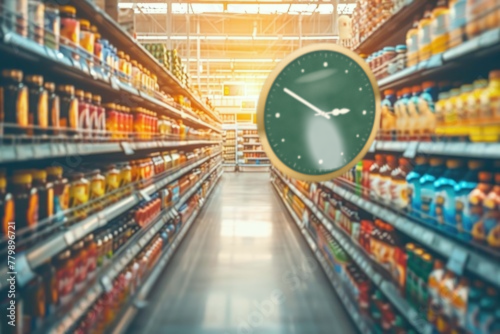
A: 2 h 50 min
